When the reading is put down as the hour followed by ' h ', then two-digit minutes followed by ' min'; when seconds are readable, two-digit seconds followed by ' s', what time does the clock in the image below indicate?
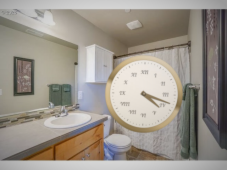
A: 4 h 18 min
